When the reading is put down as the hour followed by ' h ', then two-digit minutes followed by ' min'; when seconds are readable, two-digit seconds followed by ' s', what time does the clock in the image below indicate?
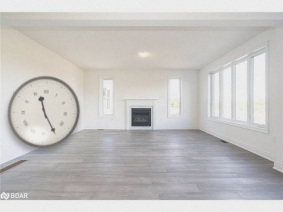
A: 11 h 25 min
